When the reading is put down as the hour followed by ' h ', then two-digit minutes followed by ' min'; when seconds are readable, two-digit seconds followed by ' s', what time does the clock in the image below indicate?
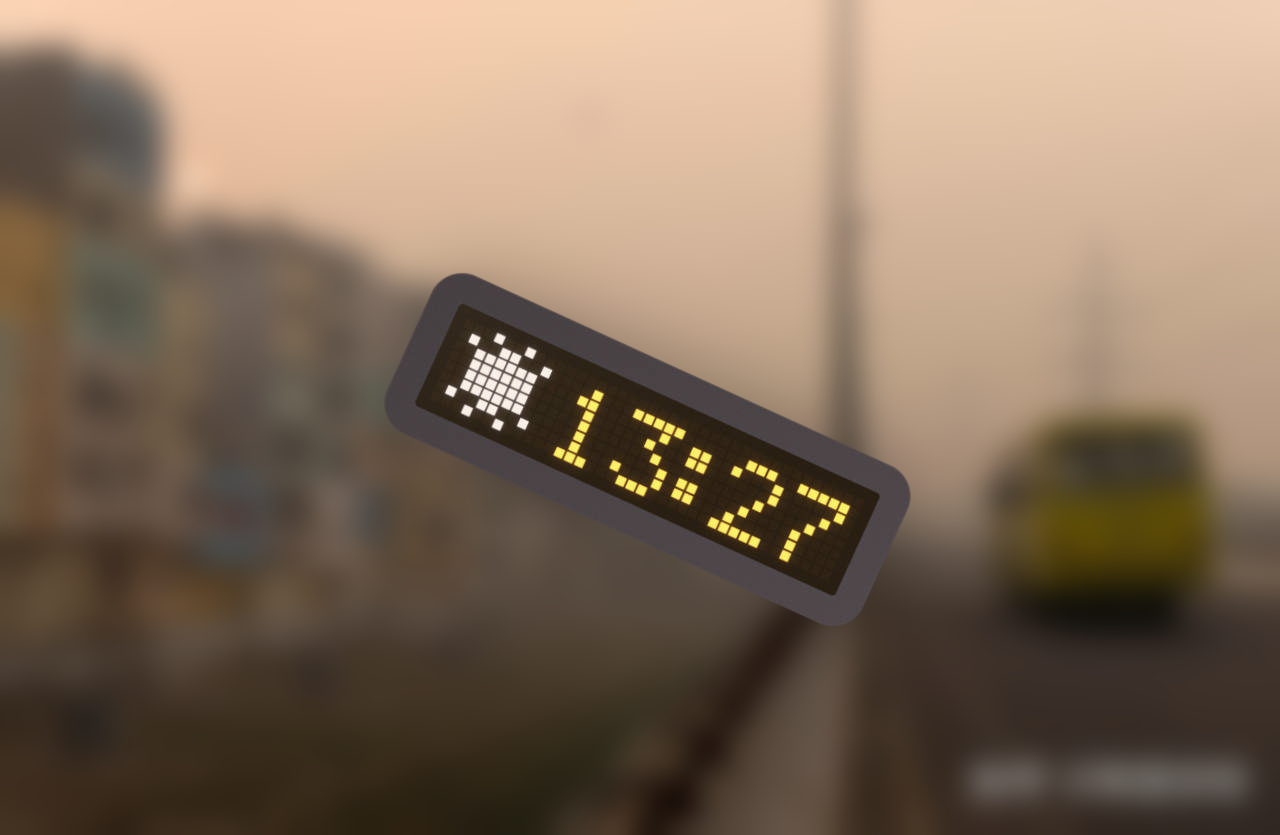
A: 13 h 27 min
